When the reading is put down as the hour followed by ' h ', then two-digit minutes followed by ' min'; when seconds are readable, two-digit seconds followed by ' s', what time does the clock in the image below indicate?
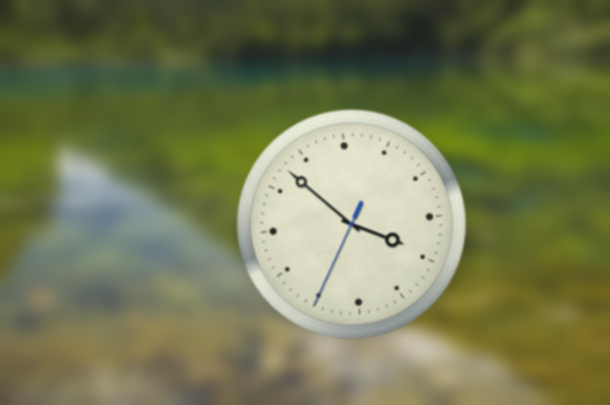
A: 3 h 52 min 35 s
